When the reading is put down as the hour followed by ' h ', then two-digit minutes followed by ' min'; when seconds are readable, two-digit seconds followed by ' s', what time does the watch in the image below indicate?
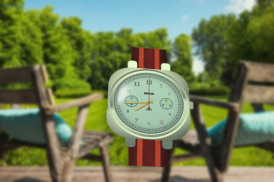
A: 7 h 44 min
